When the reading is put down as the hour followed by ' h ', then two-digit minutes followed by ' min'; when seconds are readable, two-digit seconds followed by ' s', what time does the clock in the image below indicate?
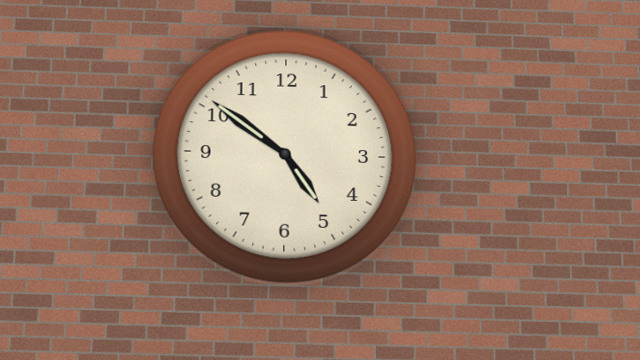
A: 4 h 51 min
